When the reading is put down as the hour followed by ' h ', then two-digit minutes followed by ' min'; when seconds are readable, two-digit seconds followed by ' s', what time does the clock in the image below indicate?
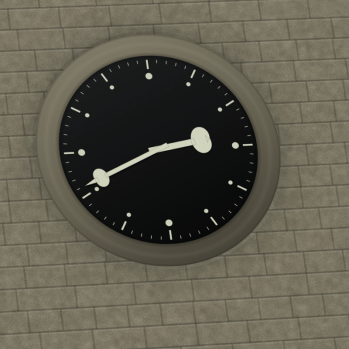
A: 2 h 41 min
